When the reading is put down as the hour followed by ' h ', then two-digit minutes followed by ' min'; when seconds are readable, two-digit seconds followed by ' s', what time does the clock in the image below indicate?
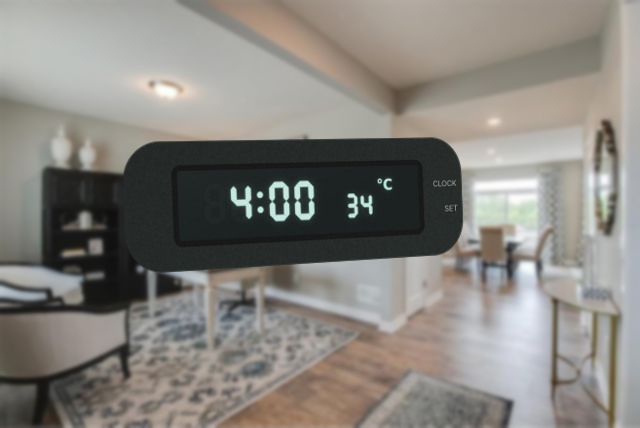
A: 4 h 00 min
